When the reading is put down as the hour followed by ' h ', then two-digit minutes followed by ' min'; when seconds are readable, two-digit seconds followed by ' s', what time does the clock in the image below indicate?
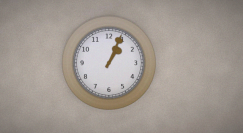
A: 1 h 04 min
